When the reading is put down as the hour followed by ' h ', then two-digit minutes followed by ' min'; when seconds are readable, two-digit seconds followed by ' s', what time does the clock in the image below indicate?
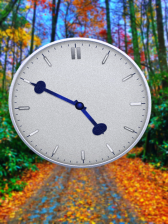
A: 4 h 50 min
